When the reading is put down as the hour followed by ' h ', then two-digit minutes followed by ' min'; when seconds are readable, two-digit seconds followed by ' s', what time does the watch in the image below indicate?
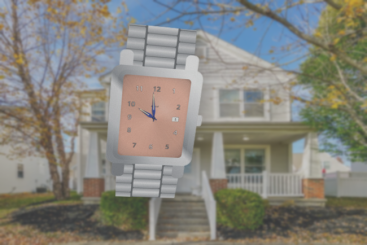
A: 9 h 59 min
